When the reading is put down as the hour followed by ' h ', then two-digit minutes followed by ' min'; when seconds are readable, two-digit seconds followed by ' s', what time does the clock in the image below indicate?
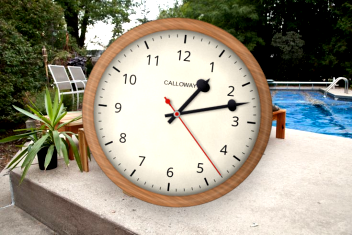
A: 1 h 12 min 23 s
